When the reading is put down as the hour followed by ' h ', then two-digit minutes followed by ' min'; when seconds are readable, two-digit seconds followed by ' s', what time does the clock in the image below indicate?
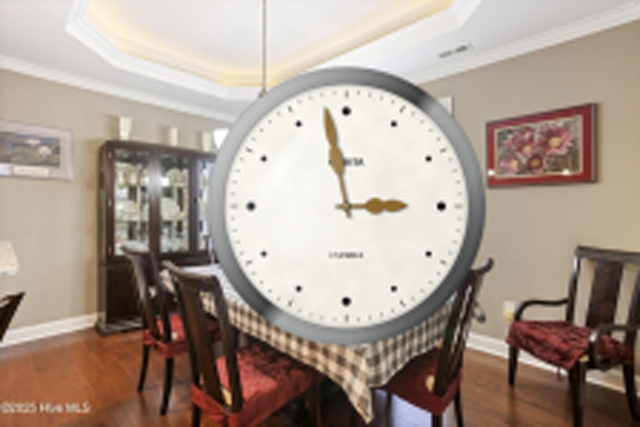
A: 2 h 58 min
